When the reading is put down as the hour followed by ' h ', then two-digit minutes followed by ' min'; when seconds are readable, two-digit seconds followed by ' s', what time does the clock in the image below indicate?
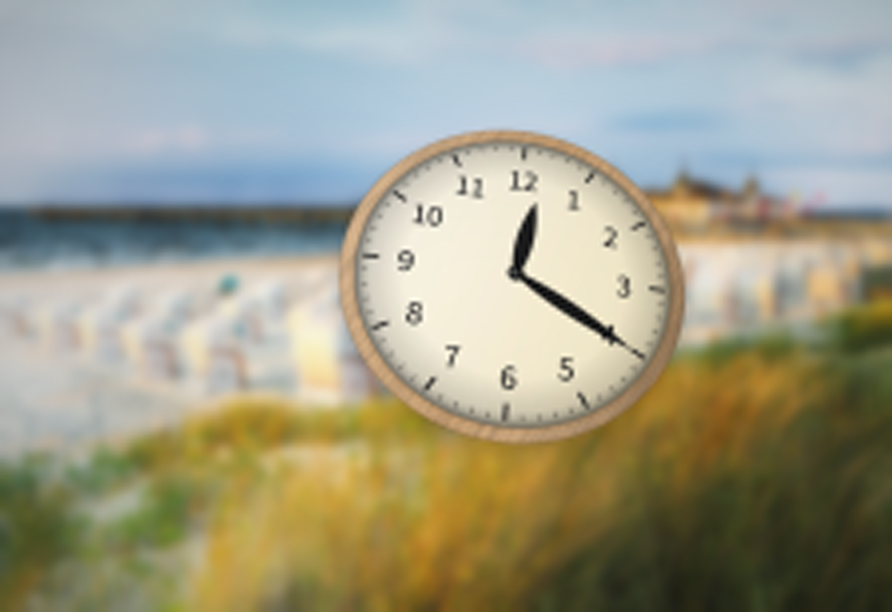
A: 12 h 20 min
